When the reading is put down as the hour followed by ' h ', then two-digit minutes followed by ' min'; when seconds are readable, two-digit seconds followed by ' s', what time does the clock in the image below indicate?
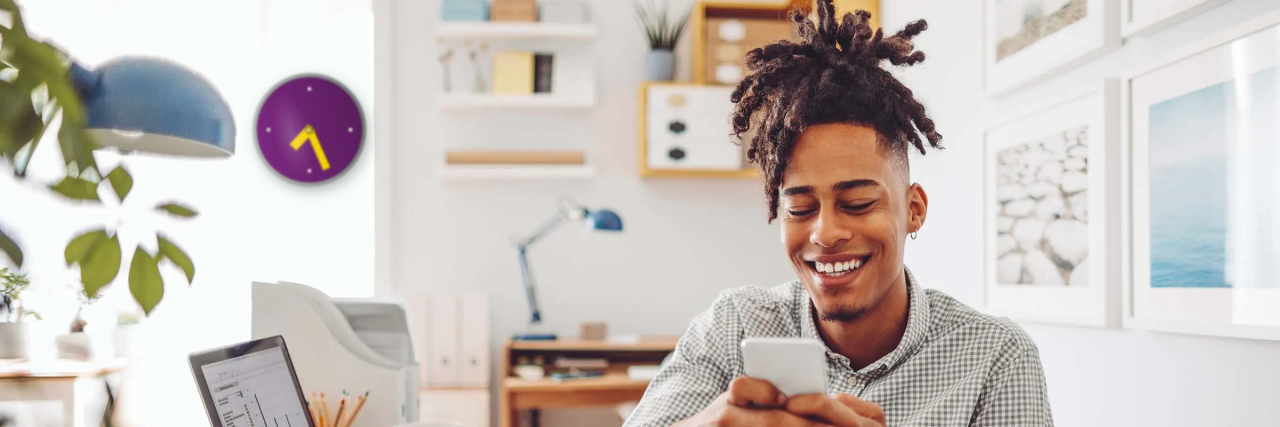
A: 7 h 26 min
